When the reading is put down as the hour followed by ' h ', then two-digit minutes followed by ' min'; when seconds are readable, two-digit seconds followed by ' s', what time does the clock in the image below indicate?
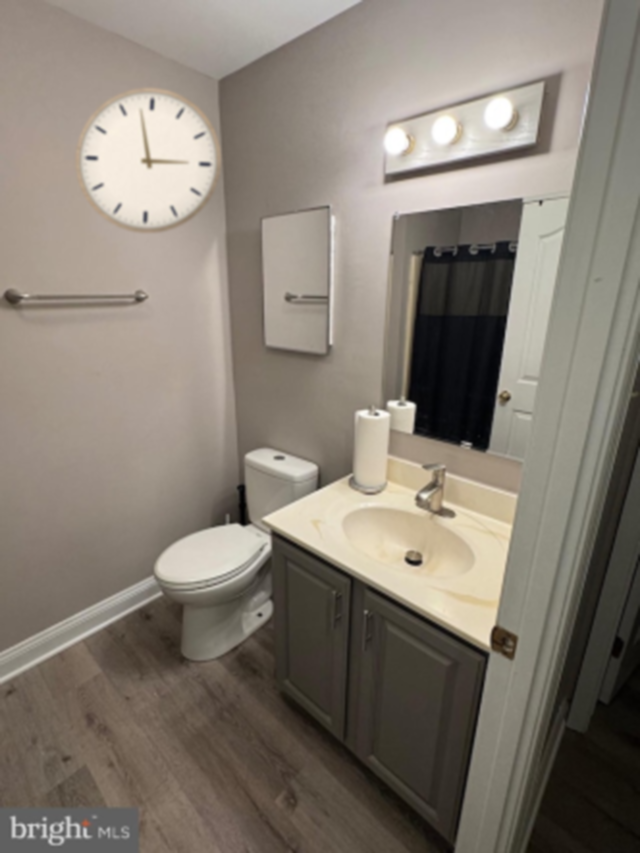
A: 2 h 58 min
